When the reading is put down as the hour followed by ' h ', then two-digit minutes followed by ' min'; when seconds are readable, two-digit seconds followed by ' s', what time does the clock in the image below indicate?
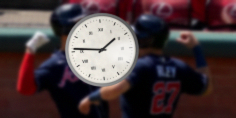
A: 1 h 46 min
